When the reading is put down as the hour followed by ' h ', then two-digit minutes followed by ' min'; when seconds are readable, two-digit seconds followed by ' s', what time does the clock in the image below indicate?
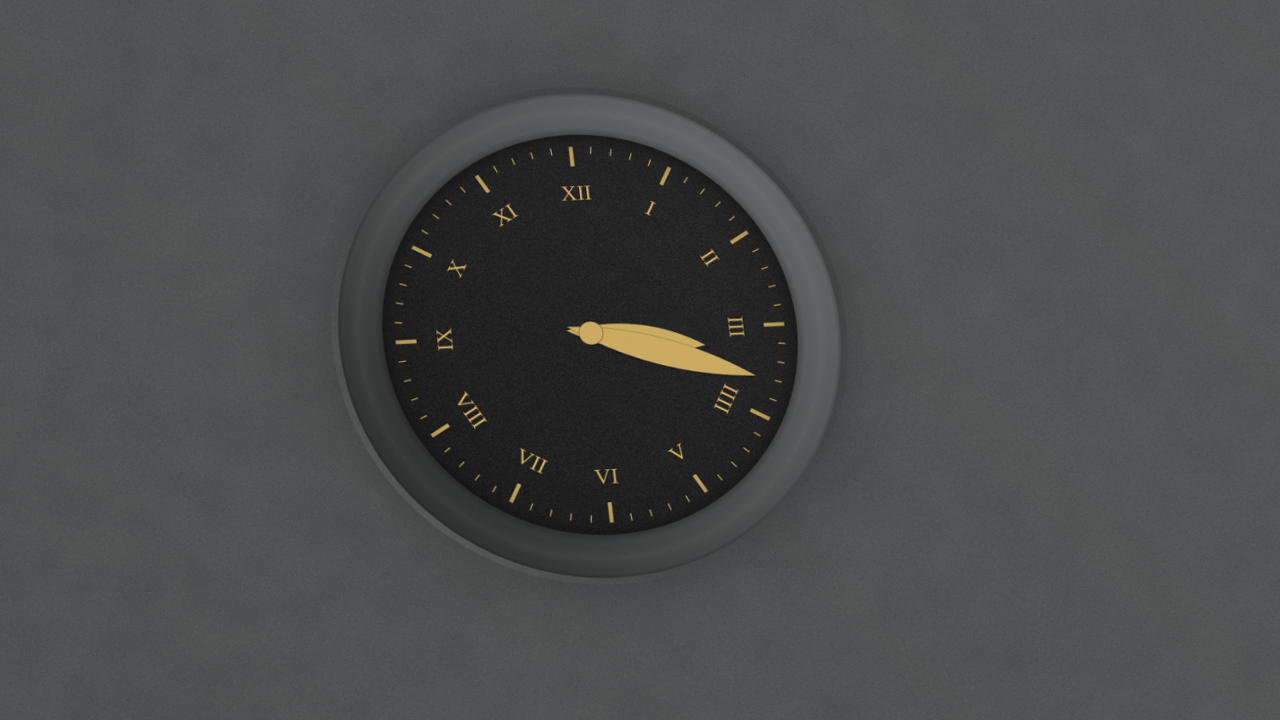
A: 3 h 18 min
